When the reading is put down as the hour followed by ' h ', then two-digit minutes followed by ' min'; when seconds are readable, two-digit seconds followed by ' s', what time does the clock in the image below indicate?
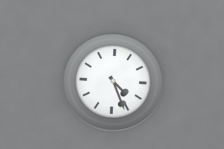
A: 4 h 26 min
